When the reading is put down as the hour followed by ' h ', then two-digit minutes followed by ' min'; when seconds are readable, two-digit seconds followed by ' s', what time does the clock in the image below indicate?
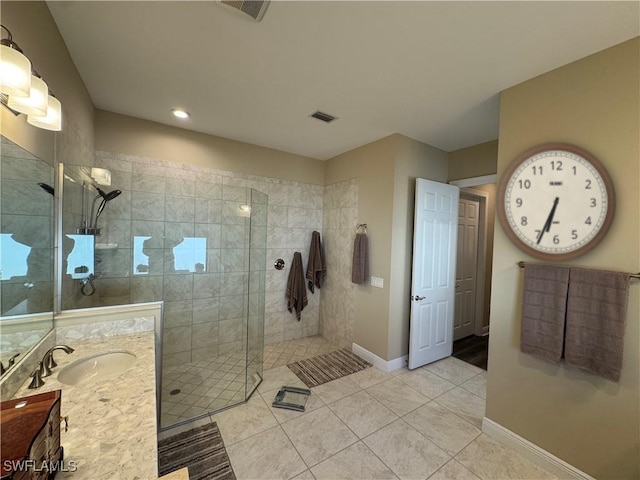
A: 6 h 34 min
